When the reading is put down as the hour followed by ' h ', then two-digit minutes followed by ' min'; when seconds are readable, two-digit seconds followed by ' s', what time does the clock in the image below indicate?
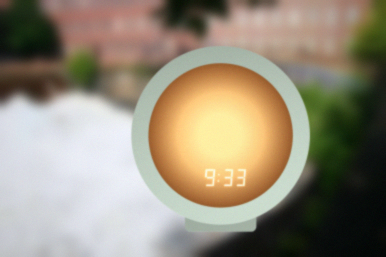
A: 9 h 33 min
